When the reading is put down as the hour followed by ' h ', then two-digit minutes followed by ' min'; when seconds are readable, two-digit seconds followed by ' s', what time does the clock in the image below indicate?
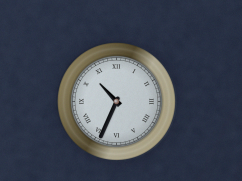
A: 10 h 34 min
